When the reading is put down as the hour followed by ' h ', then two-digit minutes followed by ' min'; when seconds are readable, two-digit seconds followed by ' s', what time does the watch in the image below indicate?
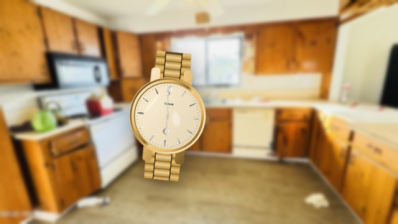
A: 5 h 59 min
